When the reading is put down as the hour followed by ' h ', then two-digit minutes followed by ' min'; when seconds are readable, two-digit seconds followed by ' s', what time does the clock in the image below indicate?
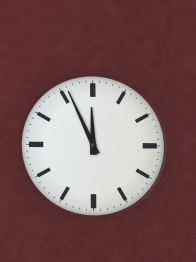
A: 11 h 56 min
